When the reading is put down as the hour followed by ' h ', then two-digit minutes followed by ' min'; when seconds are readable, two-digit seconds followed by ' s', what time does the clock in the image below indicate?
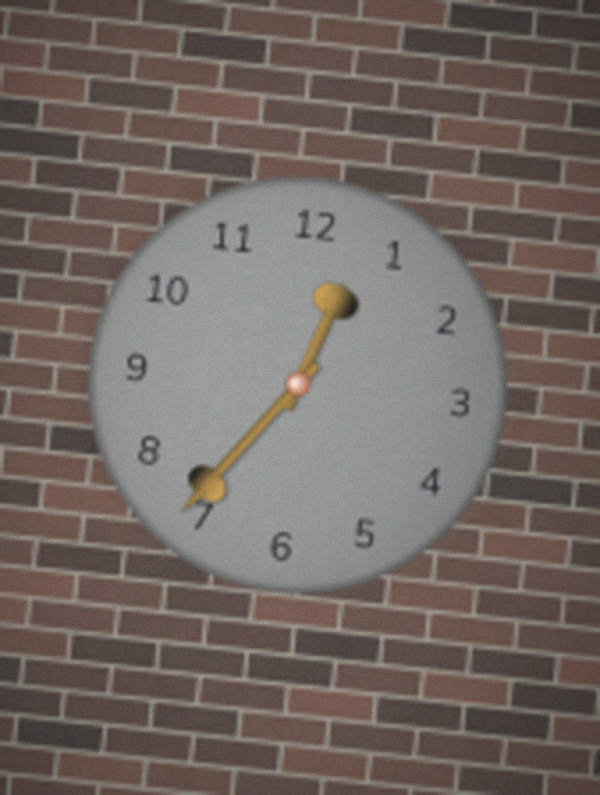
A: 12 h 36 min
